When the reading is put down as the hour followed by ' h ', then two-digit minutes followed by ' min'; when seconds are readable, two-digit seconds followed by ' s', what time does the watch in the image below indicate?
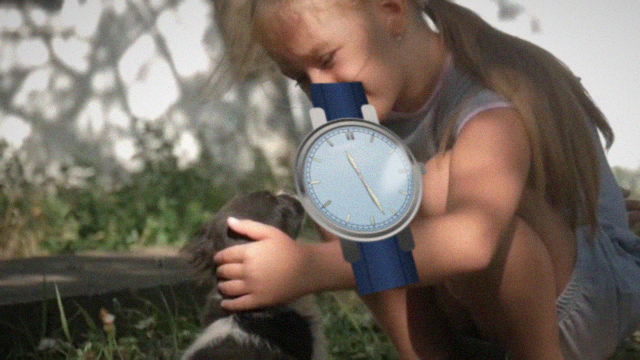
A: 11 h 27 min
